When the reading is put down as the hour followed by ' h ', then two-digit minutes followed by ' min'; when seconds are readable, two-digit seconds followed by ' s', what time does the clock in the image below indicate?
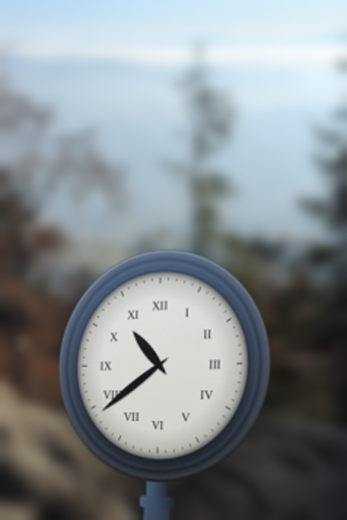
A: 10 h 39 min
